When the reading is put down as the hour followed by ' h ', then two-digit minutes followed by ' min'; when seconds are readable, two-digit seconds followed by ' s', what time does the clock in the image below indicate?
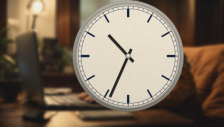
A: 10 h 34 min
